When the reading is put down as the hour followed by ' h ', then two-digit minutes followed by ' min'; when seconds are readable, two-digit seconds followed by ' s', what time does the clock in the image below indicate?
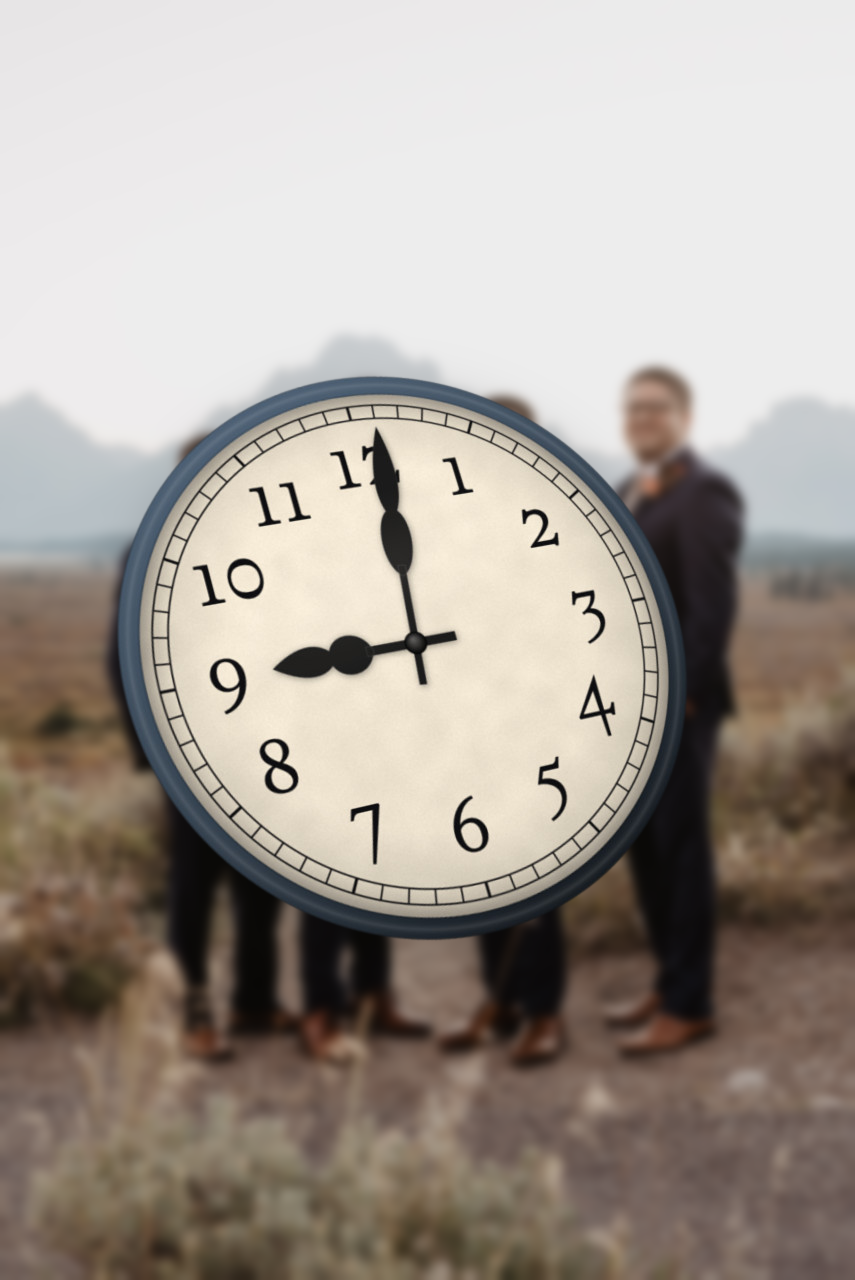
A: 9 h 01 min
